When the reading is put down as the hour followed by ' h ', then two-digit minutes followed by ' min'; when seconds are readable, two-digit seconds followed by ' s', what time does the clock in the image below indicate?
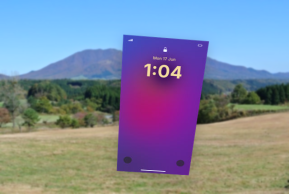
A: 1 h 04 min
